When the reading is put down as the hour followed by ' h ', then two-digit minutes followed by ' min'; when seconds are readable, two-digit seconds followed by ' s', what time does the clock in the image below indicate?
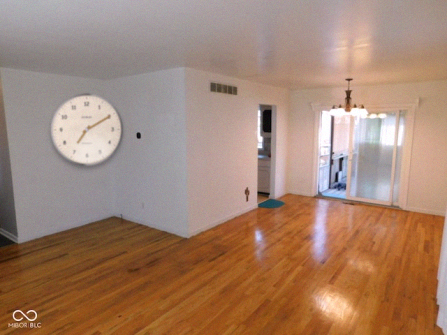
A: 7 h 10 min
